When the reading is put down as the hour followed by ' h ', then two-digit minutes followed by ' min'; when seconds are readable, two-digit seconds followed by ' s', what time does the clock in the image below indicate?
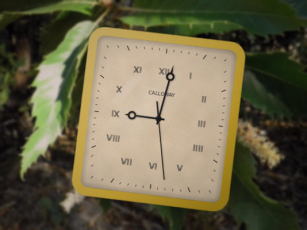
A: 9 h 01 min 28 s
